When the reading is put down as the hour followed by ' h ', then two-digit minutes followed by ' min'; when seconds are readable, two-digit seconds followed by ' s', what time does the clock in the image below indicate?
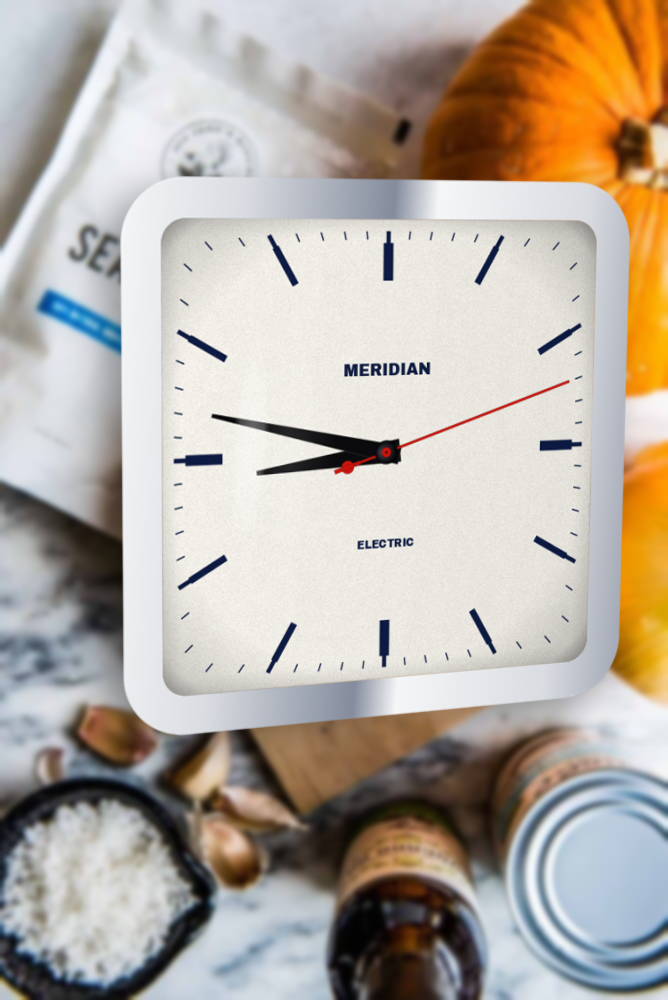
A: 8 h 47 min 12 s
